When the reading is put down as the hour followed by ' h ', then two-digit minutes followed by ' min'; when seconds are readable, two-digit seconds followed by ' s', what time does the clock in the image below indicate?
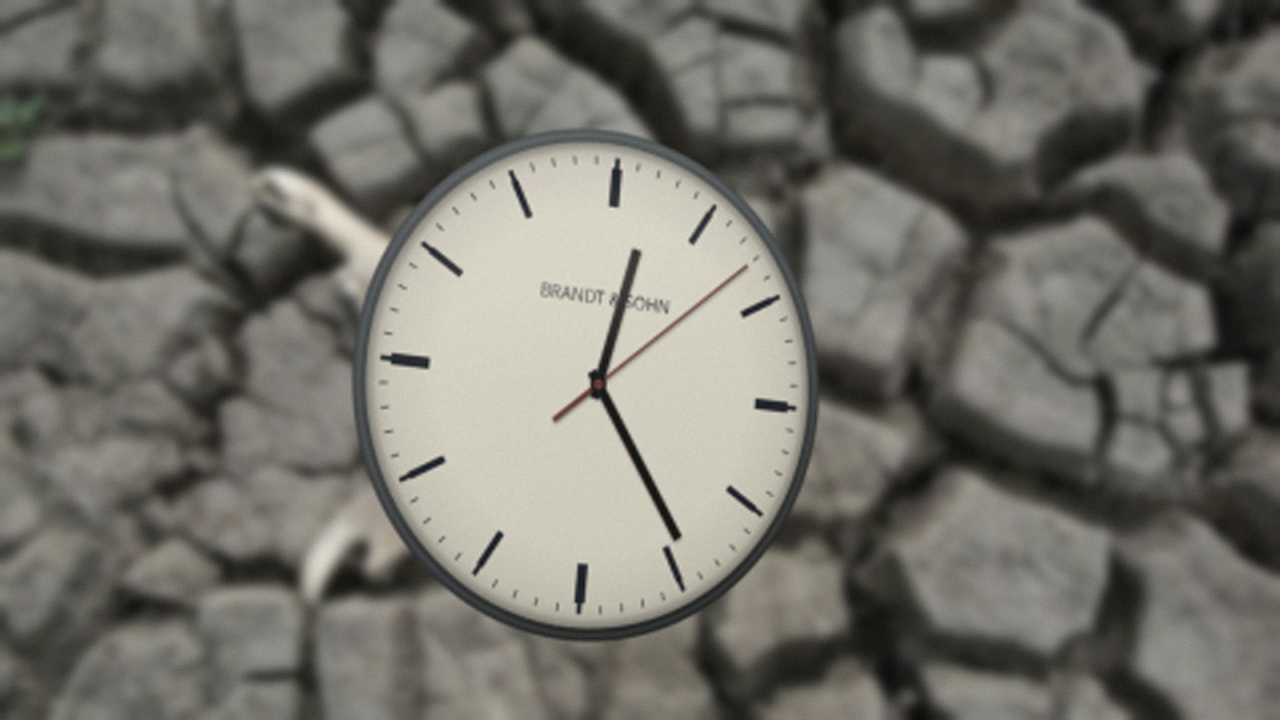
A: 12 h 24 min 08 s
